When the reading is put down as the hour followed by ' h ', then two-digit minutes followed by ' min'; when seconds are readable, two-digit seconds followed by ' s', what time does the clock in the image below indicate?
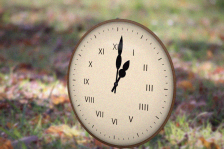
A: 1 h 01 min
